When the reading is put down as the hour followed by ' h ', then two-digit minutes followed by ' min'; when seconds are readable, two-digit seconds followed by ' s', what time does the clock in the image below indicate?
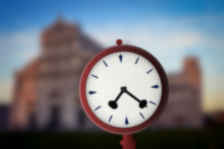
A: 7 h 22 min
